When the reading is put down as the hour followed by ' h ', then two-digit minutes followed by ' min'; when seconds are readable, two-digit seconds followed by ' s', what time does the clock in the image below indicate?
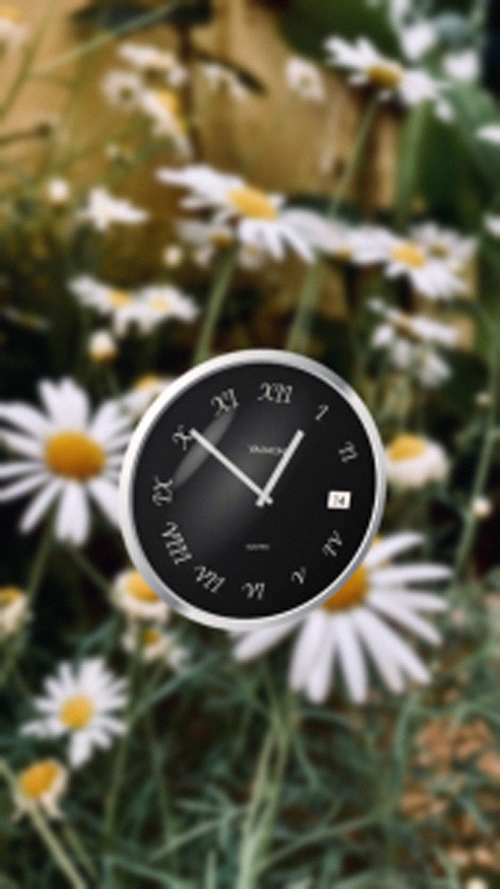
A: 12 h 51 min
